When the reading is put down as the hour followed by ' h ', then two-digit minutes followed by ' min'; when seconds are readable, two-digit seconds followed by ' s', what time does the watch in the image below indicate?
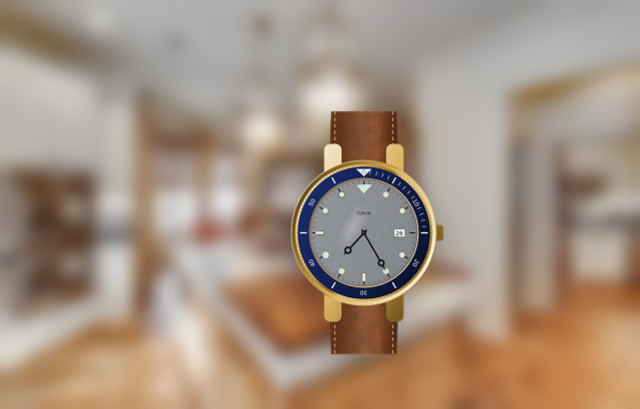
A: 7 h 25 min
